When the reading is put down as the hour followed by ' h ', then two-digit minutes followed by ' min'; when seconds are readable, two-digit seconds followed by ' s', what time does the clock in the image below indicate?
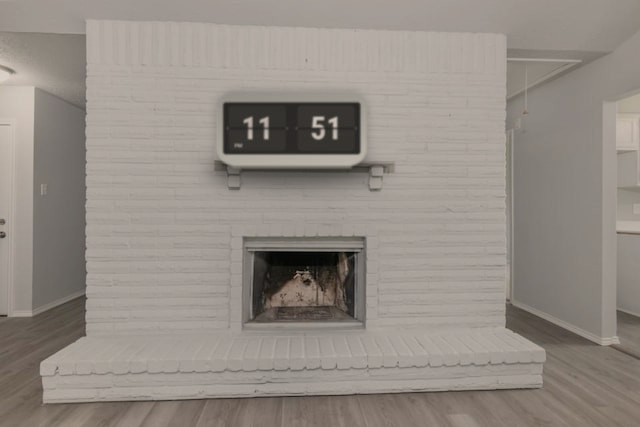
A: 11 h 51 min
